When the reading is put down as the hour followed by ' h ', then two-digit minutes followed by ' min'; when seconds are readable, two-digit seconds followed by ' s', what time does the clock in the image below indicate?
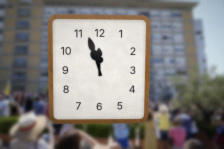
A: 11 h 57 min
